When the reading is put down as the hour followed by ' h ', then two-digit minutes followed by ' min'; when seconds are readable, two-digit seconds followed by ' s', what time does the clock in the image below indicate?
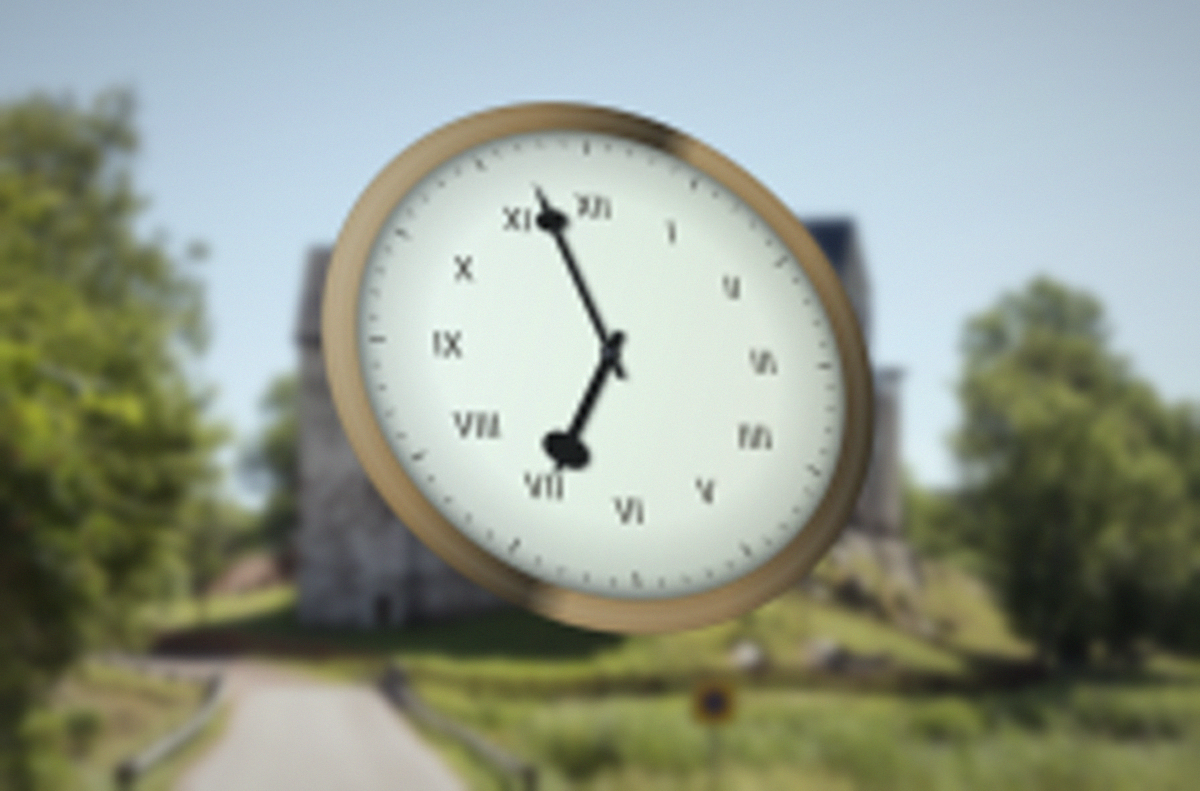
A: 6 h 57 min
